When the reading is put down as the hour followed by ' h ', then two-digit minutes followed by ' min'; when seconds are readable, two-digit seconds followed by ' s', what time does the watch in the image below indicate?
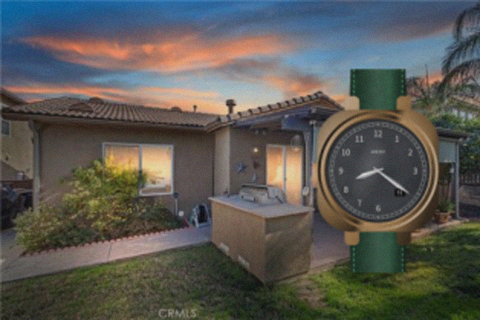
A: 8 h 21 min
